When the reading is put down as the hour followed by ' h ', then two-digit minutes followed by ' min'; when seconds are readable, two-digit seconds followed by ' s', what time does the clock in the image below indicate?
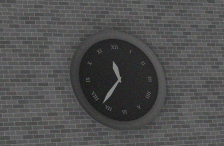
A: 11 h 37 min
